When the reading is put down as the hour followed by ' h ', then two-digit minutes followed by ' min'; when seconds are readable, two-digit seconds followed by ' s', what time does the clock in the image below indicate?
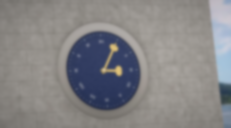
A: 3 h 05 min
